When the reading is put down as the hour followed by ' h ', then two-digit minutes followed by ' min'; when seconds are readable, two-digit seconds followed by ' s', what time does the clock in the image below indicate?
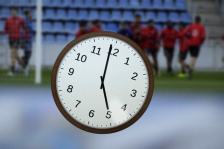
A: 4 h 59 min
